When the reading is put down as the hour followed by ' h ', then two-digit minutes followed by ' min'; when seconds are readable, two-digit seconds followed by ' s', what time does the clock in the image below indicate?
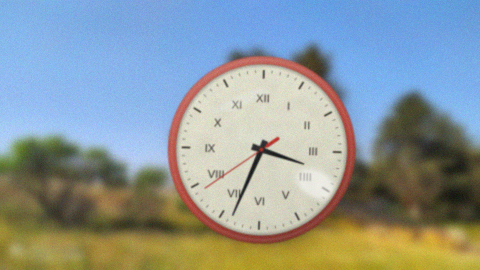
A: 3 h 33 min 39 s
